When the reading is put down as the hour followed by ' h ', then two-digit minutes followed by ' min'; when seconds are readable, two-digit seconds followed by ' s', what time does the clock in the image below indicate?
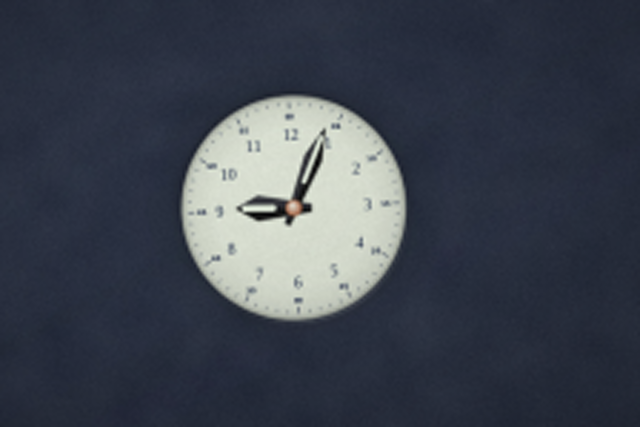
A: 9 h 04 min
